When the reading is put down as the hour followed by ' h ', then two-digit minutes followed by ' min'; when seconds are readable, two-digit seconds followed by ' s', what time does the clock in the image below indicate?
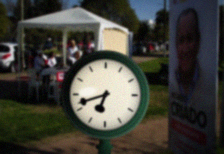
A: 6 h 42 min
